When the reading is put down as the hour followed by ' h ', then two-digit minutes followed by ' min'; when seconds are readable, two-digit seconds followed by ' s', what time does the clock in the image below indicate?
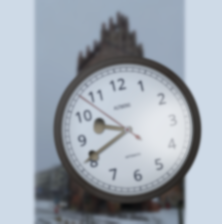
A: 9 h 40 min 53 s
